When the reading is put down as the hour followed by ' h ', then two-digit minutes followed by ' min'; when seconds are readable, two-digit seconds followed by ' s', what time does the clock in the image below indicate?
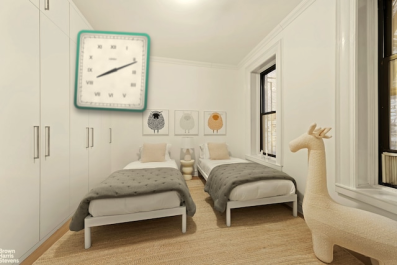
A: 8 h 11 min
